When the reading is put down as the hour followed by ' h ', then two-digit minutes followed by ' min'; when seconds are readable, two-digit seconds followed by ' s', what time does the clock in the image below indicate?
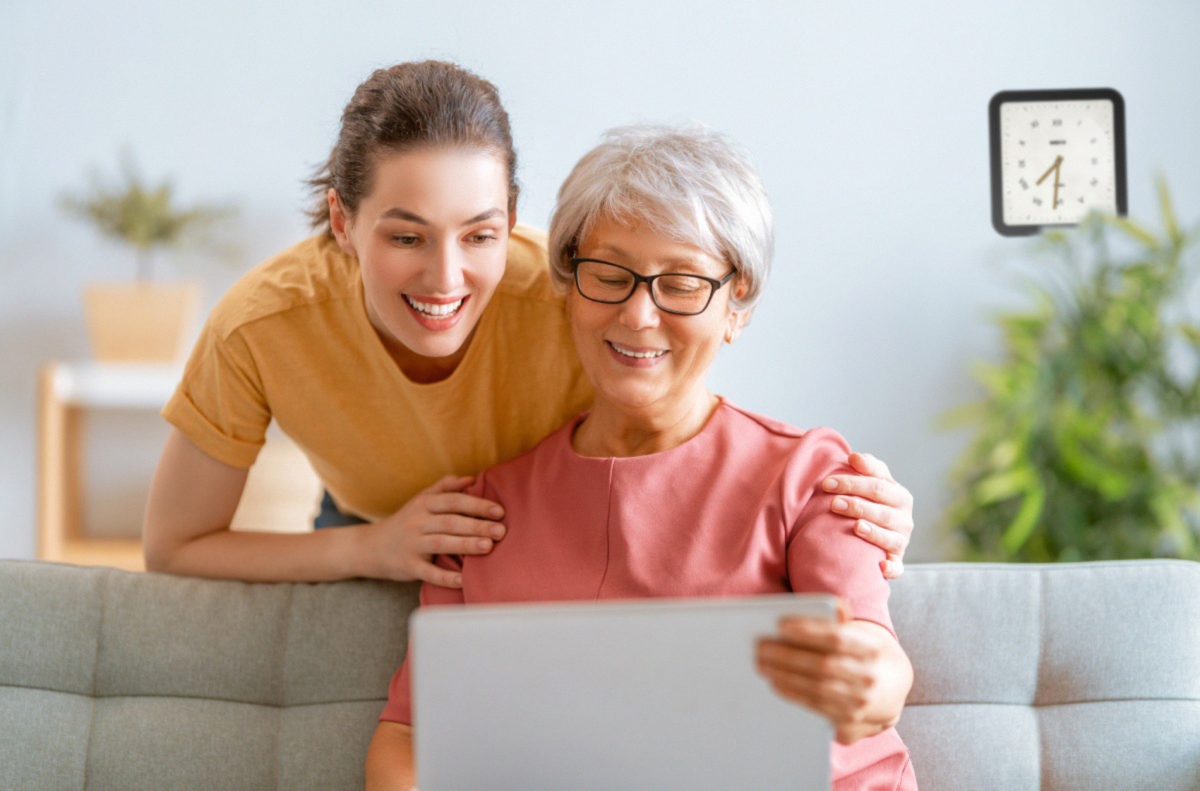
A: 7 h 31 min
